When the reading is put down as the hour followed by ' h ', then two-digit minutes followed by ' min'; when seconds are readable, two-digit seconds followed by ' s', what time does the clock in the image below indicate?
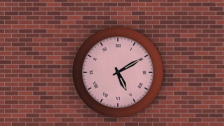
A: 5 h 10 min
